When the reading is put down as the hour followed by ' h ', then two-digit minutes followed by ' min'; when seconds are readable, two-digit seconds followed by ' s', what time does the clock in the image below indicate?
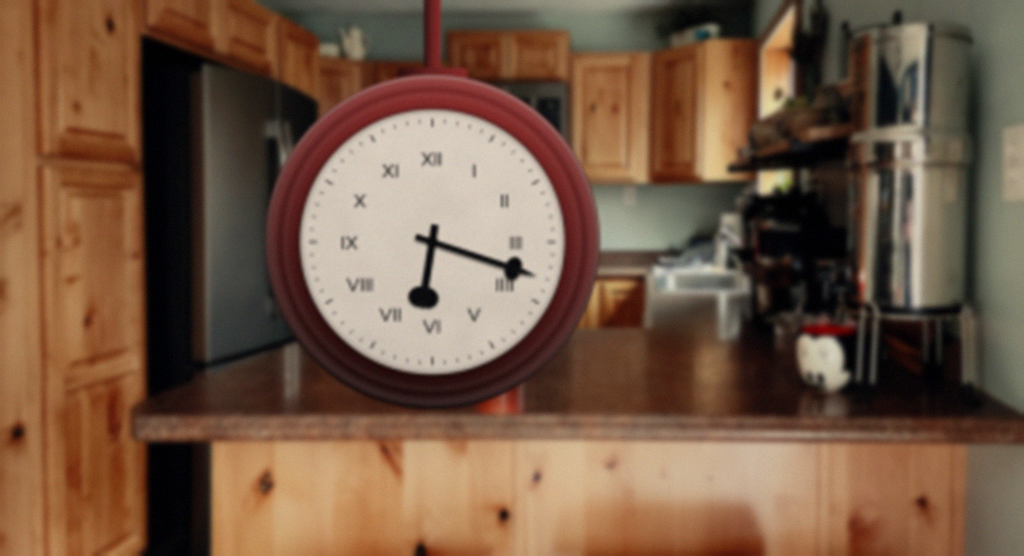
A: 6 h 18 min
